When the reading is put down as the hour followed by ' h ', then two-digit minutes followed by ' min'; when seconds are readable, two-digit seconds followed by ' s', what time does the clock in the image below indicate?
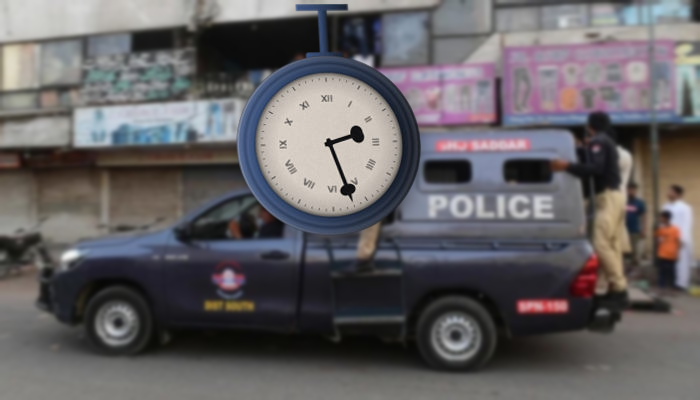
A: 2 h 27 min
